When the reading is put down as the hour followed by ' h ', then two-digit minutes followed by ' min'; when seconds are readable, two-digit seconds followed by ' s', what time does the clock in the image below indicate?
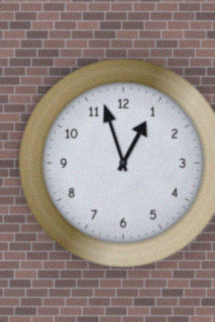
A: 12 h 57 min
